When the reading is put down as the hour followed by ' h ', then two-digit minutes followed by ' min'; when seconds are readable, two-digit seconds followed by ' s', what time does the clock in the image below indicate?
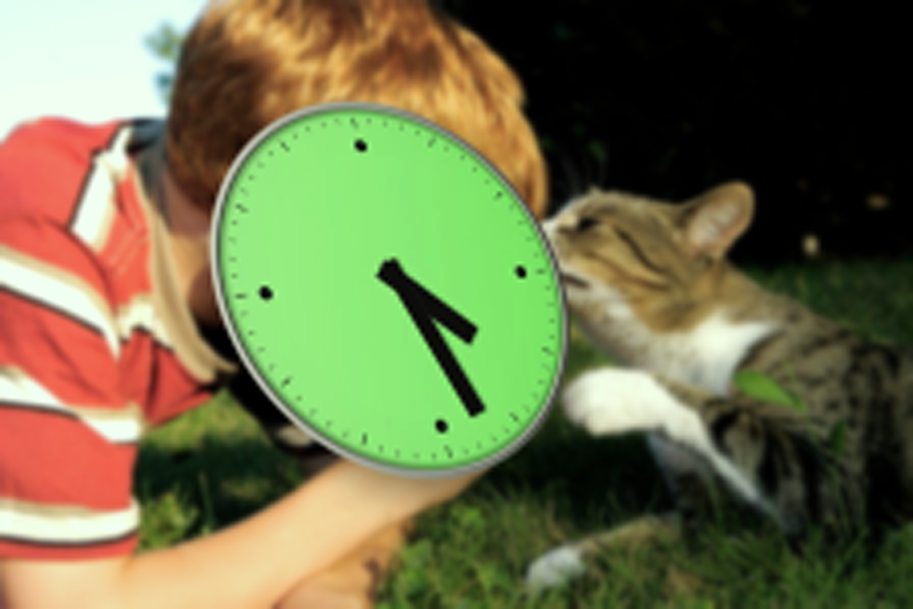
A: 4 h 27 min
